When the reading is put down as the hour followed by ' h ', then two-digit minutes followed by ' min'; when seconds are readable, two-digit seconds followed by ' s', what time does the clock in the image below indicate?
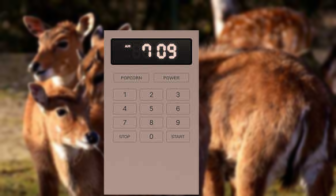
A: 7 h 09 min
